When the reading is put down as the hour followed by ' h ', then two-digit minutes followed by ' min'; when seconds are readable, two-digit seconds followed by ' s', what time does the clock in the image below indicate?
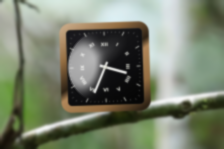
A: 3 h 34 min
